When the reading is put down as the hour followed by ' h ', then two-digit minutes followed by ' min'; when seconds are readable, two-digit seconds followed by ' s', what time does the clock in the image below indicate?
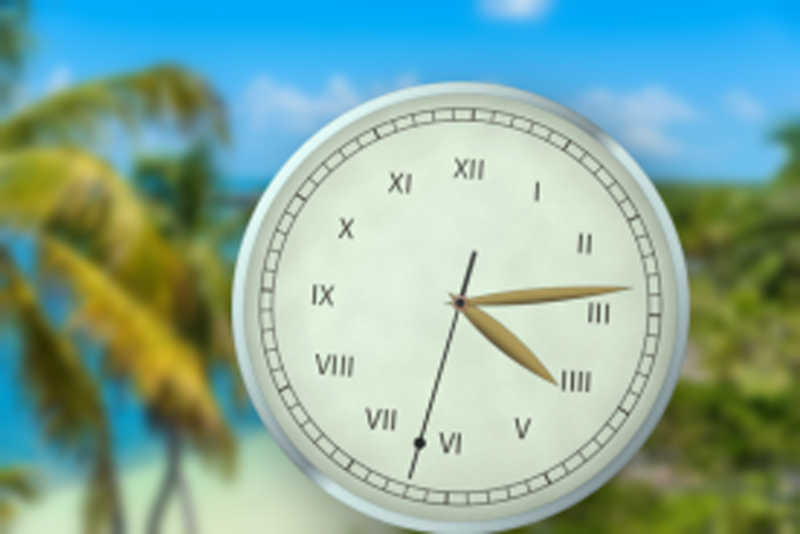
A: 4 h 13 min 32 s
